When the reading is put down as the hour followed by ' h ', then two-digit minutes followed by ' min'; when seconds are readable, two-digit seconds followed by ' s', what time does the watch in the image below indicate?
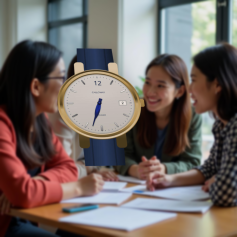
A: 6 h 33 min
